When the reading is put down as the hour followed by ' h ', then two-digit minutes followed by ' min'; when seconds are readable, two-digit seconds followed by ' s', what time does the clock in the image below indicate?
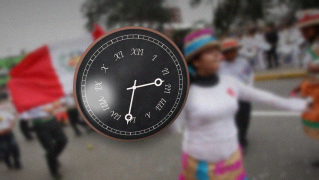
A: 2 h 31 min
